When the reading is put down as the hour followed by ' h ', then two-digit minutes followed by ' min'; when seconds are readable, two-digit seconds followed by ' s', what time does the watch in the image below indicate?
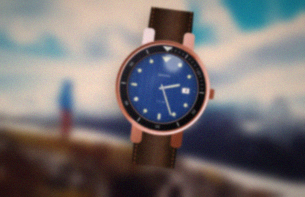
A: 2 h 26 min
